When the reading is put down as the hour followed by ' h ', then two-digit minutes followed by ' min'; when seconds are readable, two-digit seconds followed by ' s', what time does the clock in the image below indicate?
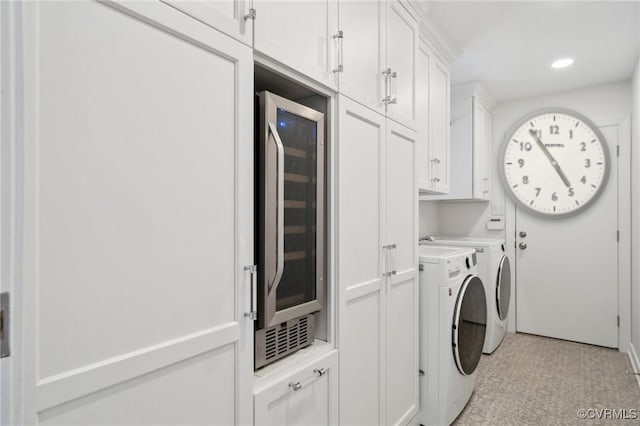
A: 4 h 54 min
